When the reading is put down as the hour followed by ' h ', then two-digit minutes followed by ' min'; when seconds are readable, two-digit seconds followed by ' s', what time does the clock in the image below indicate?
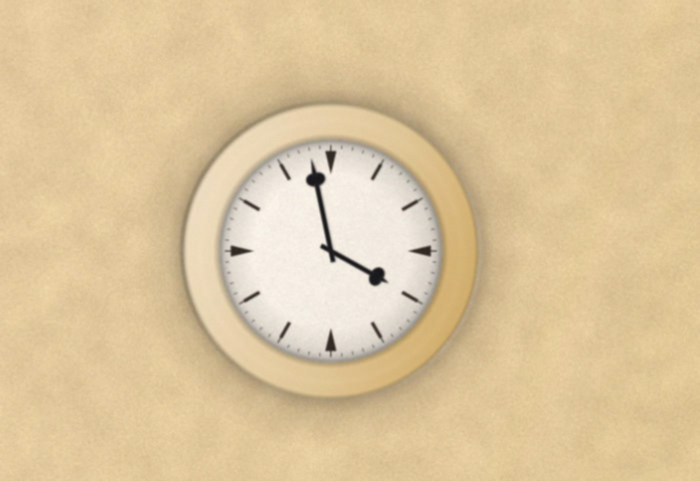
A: 3 h 58 min
